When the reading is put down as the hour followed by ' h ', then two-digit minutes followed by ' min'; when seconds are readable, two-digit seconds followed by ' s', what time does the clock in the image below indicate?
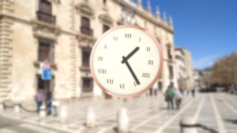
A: 1 h 24 min
